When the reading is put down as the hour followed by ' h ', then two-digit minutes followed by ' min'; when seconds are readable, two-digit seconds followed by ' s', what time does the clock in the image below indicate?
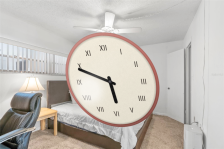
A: 5 h 49 min
